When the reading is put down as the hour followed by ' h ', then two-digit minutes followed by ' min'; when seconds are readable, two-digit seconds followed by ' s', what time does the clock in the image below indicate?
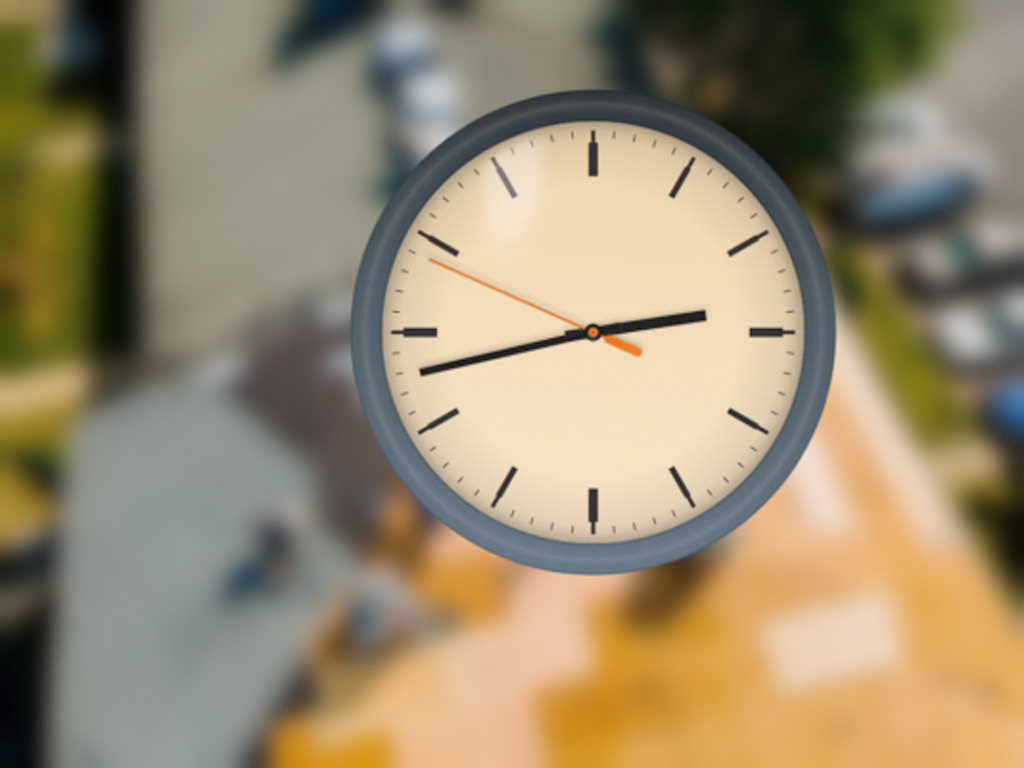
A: 2 h 42 min 49 s
